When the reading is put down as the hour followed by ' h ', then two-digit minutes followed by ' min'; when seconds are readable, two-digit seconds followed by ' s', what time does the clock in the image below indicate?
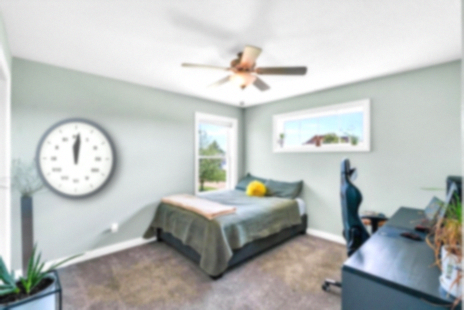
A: 12 h 01 min
